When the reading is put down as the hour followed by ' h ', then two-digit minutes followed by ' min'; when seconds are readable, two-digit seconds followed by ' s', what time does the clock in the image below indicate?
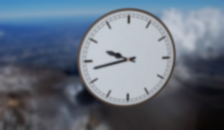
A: 9 h 43 min
